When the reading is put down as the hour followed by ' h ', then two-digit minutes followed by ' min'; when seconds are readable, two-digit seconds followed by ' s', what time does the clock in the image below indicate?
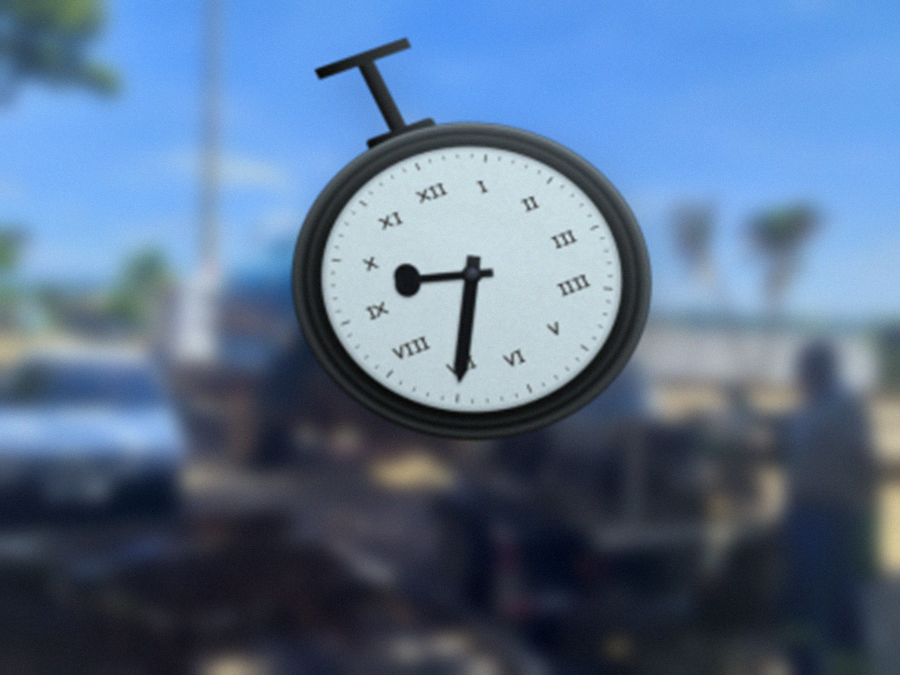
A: 9 h 35 min
